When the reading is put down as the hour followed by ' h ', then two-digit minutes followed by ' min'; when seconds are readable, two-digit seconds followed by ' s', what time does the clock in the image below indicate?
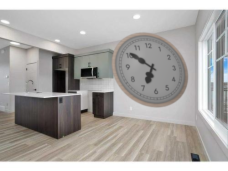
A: 6 h 51 min
